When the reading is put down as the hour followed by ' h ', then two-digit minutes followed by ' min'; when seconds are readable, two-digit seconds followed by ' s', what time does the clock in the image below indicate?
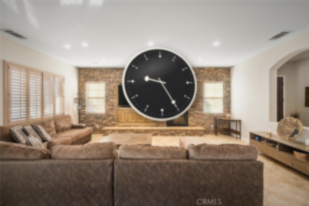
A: 9 h 25 min
